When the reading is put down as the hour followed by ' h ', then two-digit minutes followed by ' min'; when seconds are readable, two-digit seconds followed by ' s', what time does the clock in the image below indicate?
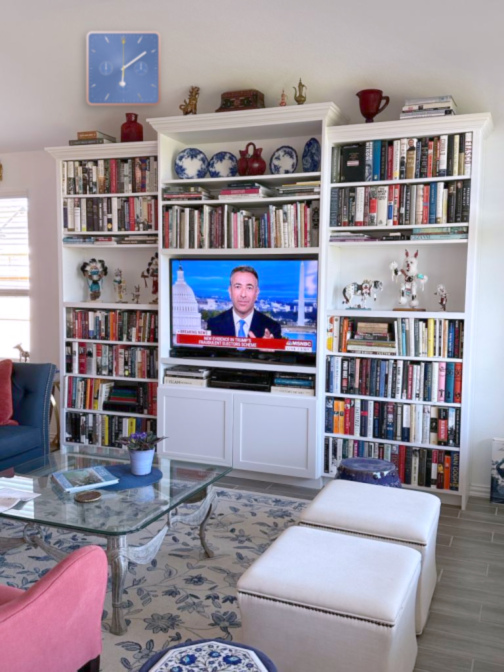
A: 6 h 09 min
